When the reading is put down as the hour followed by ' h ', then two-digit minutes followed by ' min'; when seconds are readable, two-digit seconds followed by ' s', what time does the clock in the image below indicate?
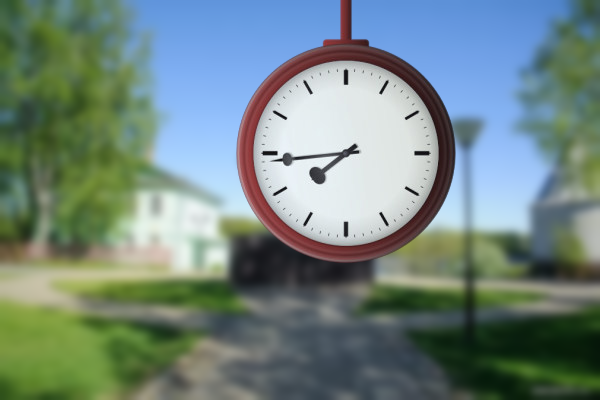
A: 7 h 44 min
